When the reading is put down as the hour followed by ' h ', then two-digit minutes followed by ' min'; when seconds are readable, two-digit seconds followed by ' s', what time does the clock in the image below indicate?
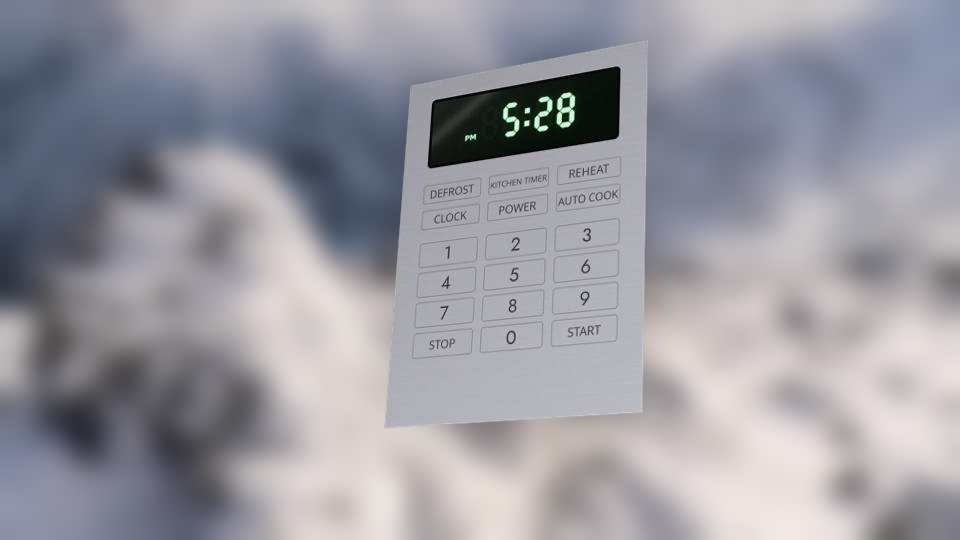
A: 5 h 28 min
